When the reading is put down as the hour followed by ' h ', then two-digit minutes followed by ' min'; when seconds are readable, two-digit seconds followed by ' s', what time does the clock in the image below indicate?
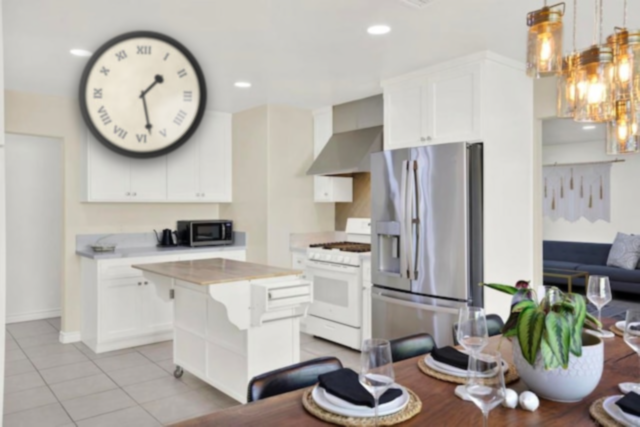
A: 1 h 28 min
